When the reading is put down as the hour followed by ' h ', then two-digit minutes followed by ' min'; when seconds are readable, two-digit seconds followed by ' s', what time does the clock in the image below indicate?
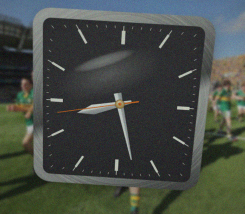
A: 8 h 27 min 43 s
